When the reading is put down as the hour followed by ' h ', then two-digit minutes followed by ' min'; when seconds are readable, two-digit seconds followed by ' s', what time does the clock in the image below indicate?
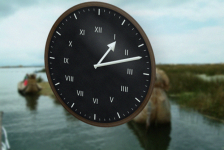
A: 1 h 12 min
